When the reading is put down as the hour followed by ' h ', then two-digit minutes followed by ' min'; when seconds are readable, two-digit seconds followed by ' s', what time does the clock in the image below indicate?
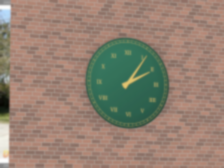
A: 2 h 06 min
